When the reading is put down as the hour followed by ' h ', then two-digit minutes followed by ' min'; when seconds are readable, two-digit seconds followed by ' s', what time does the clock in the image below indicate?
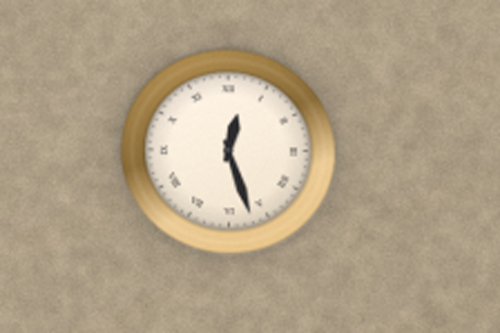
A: 12 h 27 min
